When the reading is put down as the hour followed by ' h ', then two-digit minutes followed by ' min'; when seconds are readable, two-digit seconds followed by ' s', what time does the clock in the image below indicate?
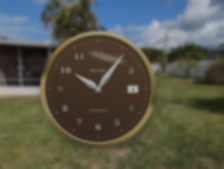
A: 10 h 06 min
